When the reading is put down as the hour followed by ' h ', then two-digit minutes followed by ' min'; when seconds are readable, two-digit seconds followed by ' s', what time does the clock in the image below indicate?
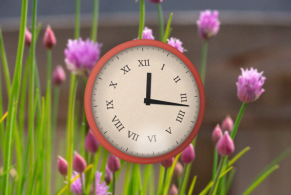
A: 12 h 17 min
